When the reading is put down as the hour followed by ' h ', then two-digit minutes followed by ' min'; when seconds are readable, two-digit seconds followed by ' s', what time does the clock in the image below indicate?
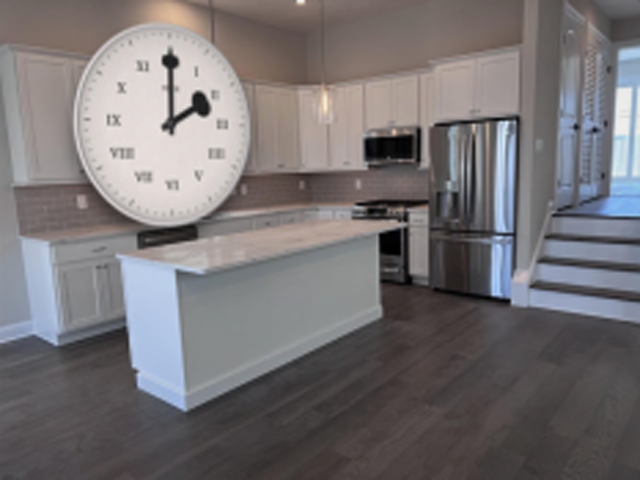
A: 2 h 00 min
